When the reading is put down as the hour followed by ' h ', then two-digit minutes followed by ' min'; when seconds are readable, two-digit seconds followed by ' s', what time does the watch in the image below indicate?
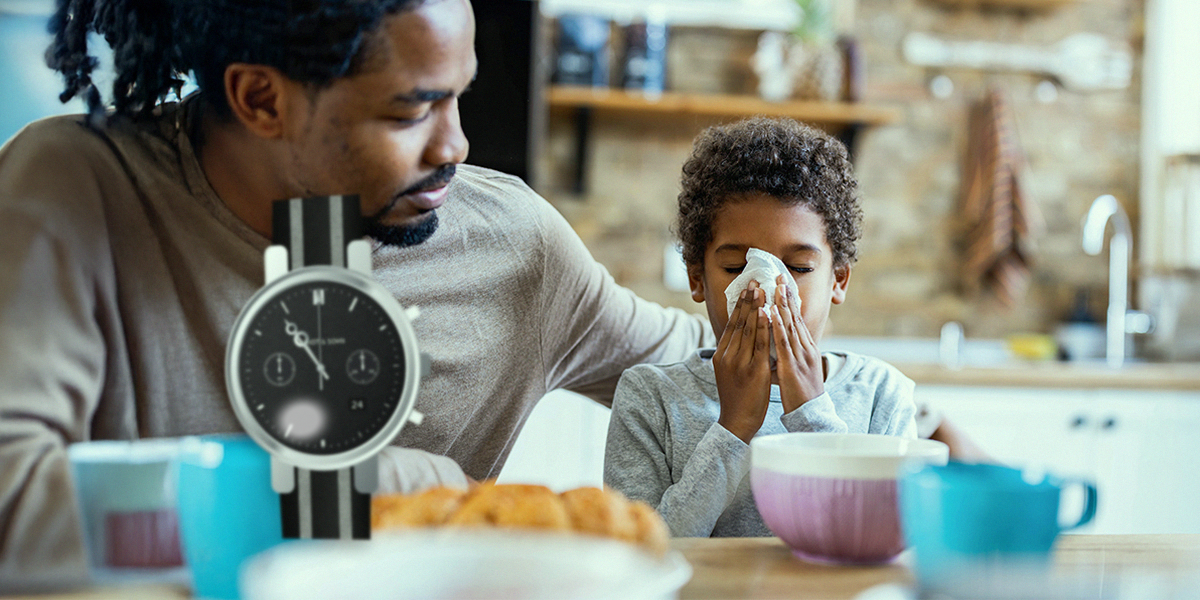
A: 10 h 54 min
